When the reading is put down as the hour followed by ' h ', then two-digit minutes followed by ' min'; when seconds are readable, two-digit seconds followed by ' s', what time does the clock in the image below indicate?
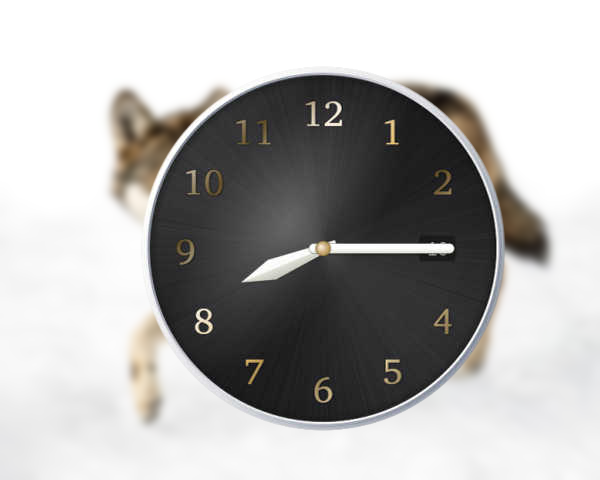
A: 8 h 15 min
